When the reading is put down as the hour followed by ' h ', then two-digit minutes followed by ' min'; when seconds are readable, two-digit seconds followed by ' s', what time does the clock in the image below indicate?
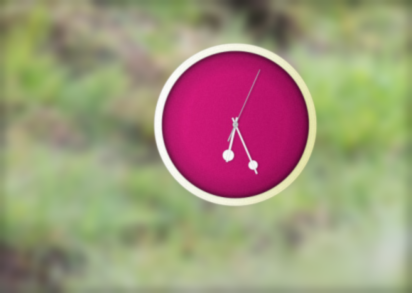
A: 6 h 26 min 04 s
